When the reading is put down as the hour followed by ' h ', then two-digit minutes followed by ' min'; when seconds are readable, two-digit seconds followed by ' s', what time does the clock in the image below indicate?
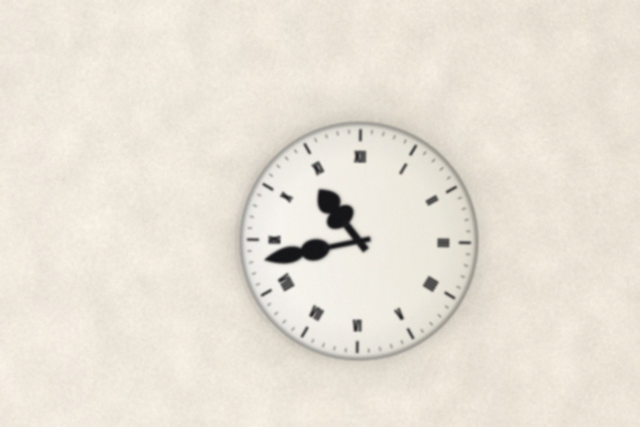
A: 10 h 43 min
